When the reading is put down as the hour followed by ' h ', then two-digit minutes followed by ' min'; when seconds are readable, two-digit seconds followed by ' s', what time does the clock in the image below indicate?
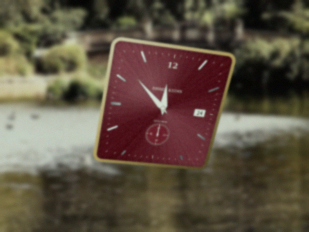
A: 11 h 52 min
